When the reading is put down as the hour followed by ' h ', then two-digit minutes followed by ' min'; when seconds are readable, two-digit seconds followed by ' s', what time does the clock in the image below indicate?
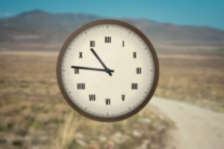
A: 10 h 46 min
